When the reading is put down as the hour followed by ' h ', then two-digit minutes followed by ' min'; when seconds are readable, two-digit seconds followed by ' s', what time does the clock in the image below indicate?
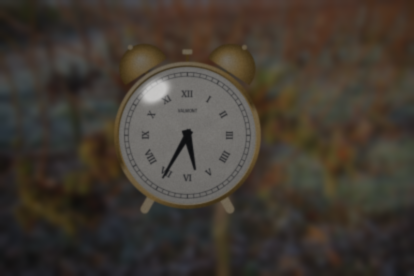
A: 5 h 35 min
